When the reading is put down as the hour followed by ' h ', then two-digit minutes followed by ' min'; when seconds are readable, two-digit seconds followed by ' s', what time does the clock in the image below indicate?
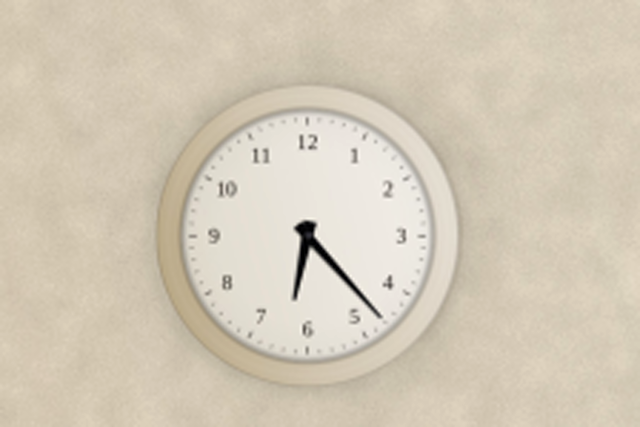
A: 6 h 23 min
